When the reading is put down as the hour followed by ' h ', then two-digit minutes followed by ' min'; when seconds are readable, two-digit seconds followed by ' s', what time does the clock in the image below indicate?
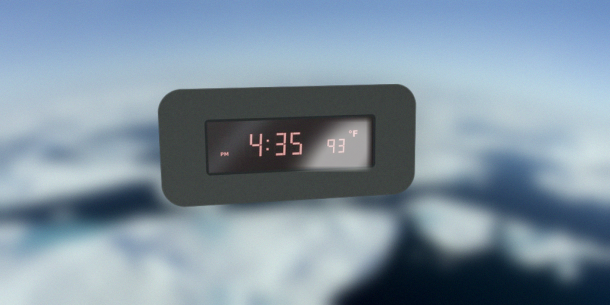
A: 4 h 35 min
